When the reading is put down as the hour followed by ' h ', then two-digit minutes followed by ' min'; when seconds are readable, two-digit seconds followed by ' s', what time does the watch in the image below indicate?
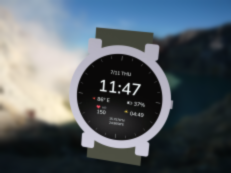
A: 11 h 47 min
